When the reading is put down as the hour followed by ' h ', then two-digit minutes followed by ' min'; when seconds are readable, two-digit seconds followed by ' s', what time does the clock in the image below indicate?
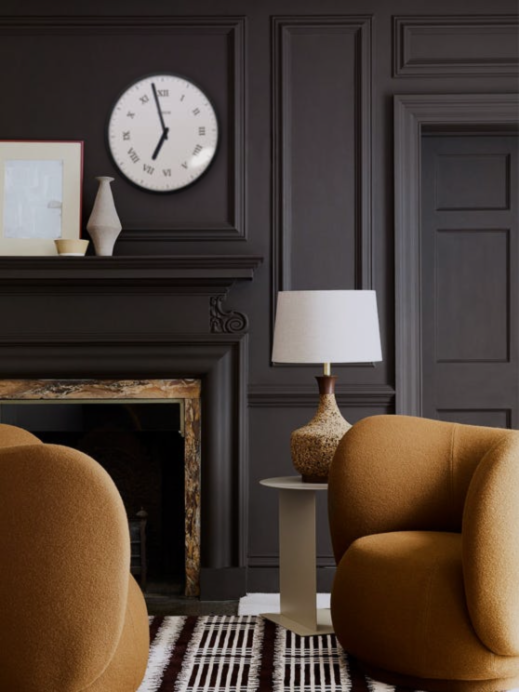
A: 6 h 58 min
